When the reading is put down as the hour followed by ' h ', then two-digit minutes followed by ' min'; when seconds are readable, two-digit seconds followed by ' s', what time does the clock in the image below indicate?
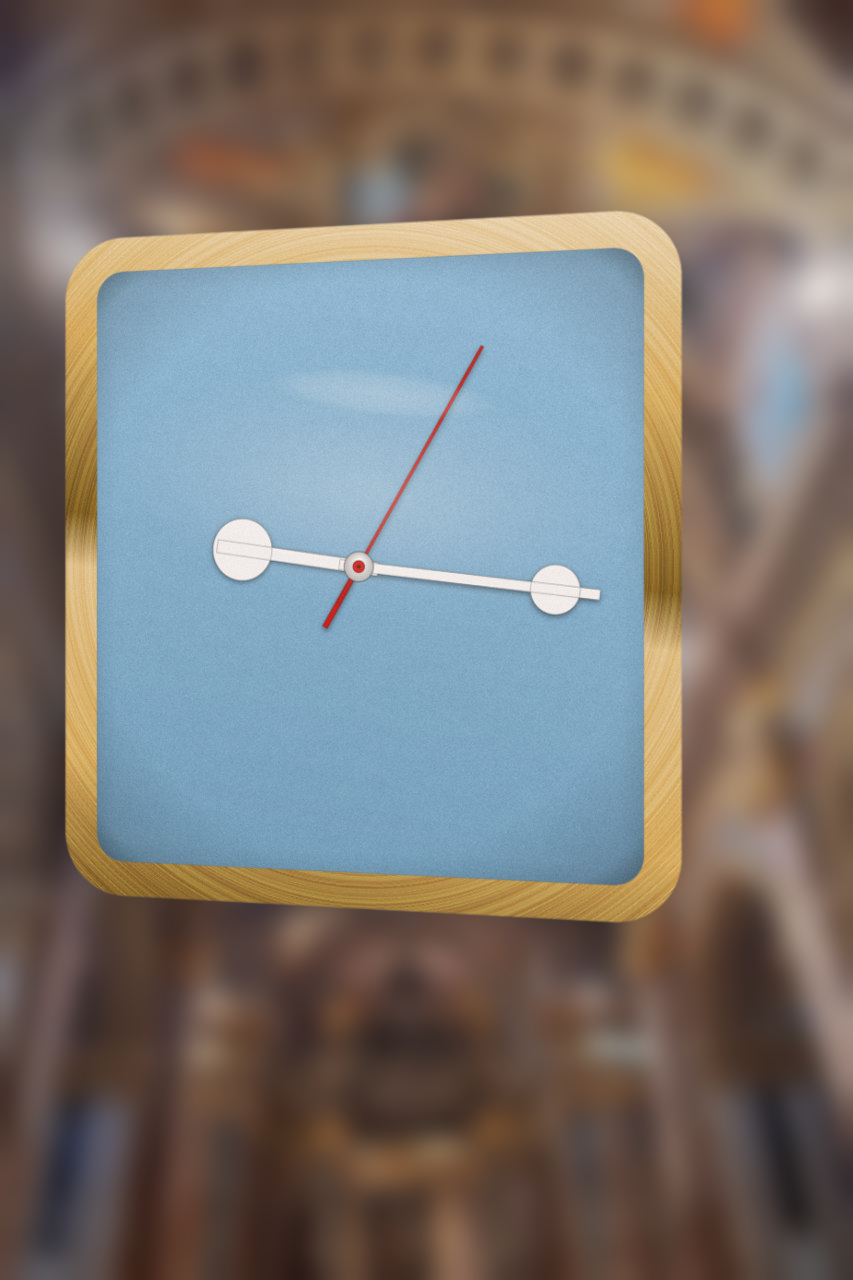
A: 9 h 16 min 05 s
